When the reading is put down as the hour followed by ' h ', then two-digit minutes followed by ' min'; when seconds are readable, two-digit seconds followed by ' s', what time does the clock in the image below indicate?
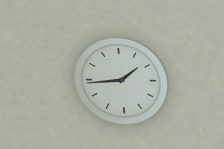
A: 1 h 44 min
